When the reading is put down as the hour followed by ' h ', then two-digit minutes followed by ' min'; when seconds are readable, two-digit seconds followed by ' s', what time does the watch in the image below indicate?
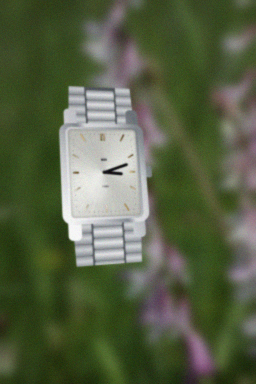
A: 3 h 12 min
